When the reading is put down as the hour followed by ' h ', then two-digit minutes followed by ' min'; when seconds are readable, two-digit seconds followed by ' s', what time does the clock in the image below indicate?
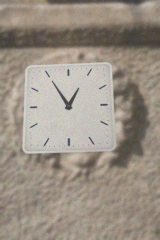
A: 12 h 55 min
